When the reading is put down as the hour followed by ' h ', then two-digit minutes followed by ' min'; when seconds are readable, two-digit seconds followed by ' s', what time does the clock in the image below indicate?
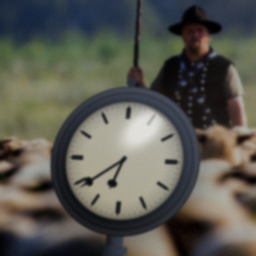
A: 6 h 39 min
